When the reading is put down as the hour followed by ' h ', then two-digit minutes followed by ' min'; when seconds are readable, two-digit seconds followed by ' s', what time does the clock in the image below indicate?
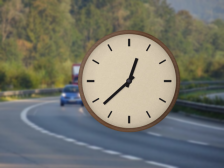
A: 12 h 38 min
